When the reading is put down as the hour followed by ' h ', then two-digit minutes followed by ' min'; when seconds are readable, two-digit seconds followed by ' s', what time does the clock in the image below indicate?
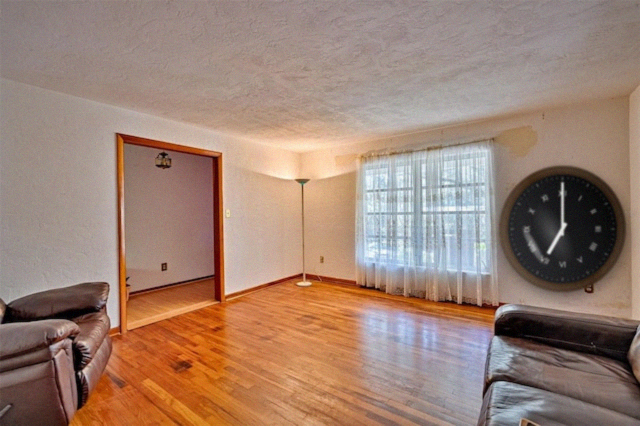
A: 7 h 00 min
